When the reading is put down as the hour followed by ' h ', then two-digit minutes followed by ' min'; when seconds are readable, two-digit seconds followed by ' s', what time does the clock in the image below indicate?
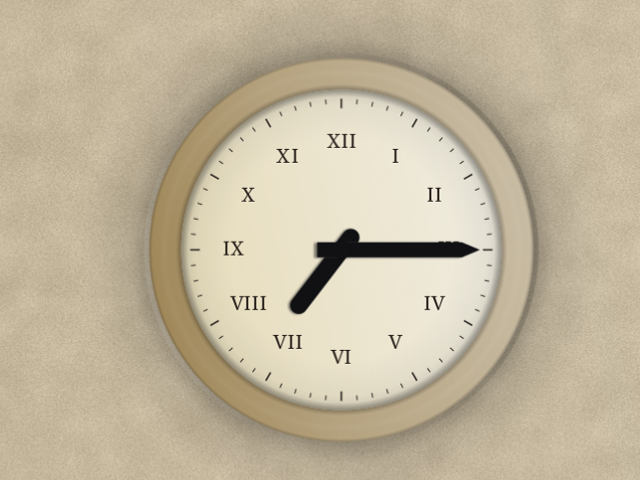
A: 7 h 15 min
